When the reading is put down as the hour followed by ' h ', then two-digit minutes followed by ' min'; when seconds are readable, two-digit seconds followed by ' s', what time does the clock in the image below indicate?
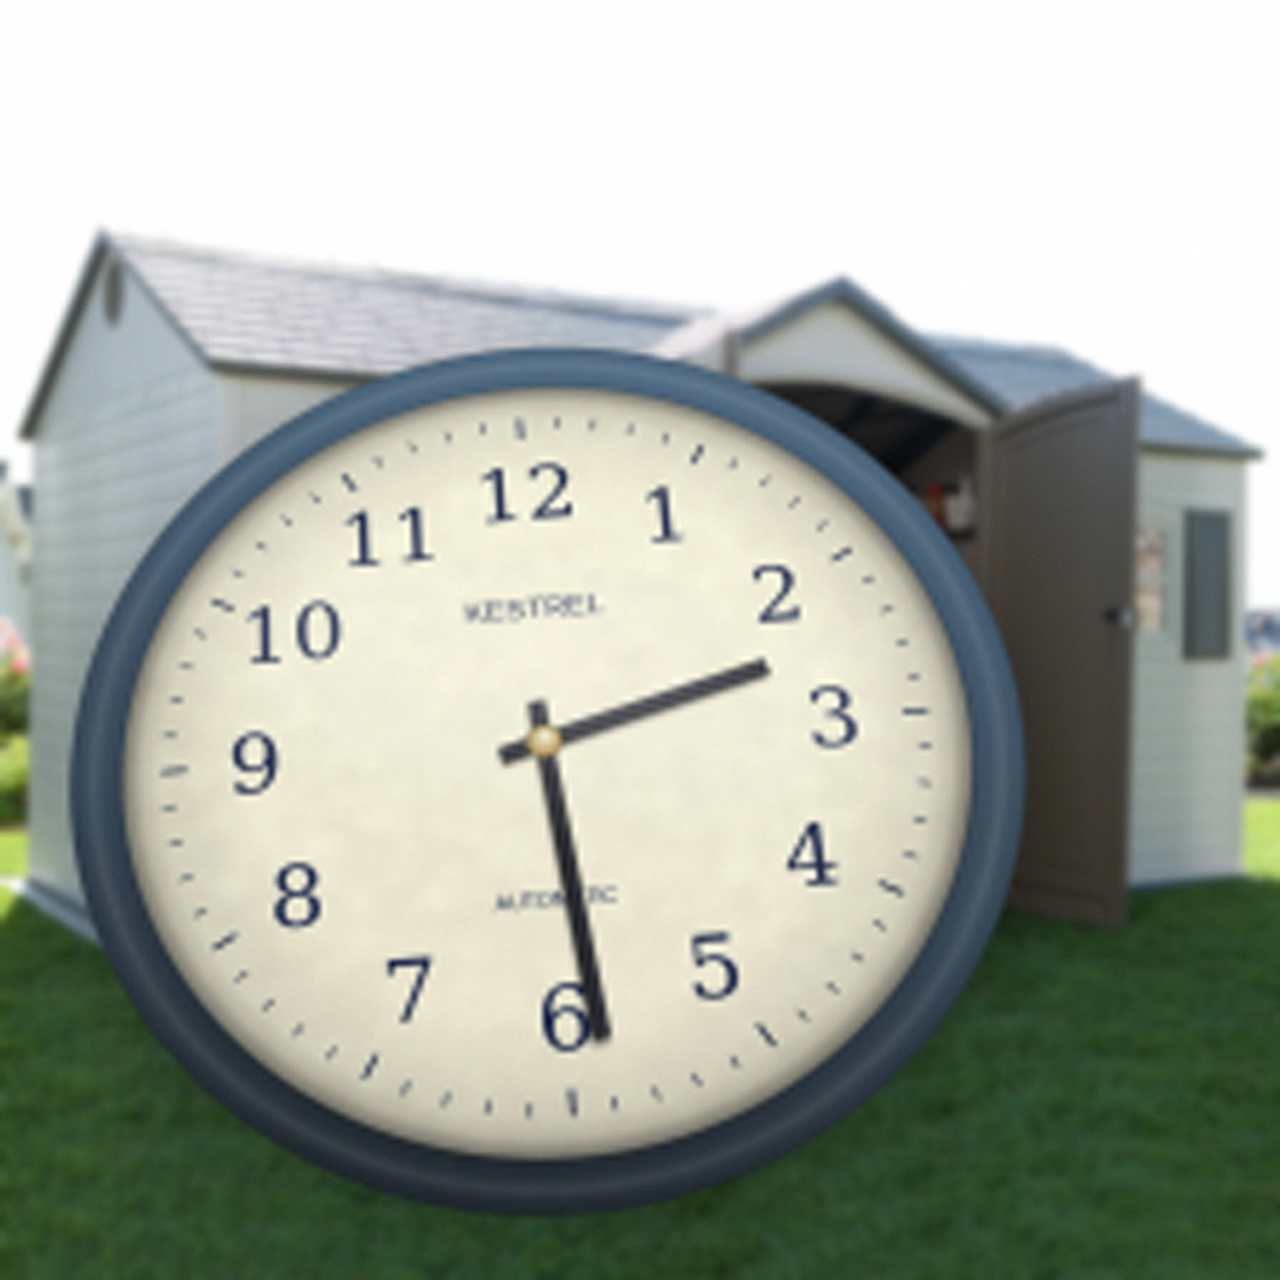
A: 2 h 29 min
